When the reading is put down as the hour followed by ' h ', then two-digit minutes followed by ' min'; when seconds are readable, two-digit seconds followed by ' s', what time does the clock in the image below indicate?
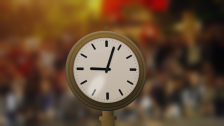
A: 9 h 03 min
